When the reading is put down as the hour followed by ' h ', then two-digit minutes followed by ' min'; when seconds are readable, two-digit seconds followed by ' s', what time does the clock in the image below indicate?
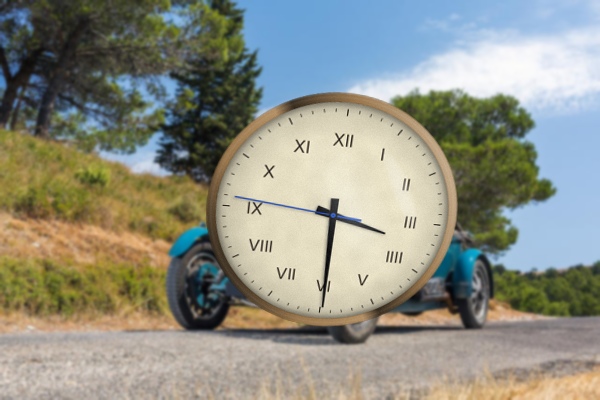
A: 3 h 29 min 46 s
